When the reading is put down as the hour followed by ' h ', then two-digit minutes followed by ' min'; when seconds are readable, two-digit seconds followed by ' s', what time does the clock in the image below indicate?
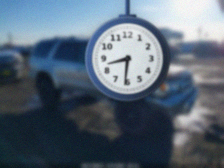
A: 8 h 31 min
